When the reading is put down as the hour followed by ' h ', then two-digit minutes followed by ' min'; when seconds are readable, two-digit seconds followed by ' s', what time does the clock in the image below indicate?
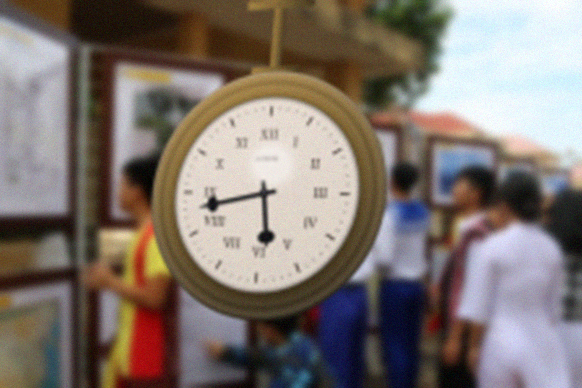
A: 5 h 43 min
